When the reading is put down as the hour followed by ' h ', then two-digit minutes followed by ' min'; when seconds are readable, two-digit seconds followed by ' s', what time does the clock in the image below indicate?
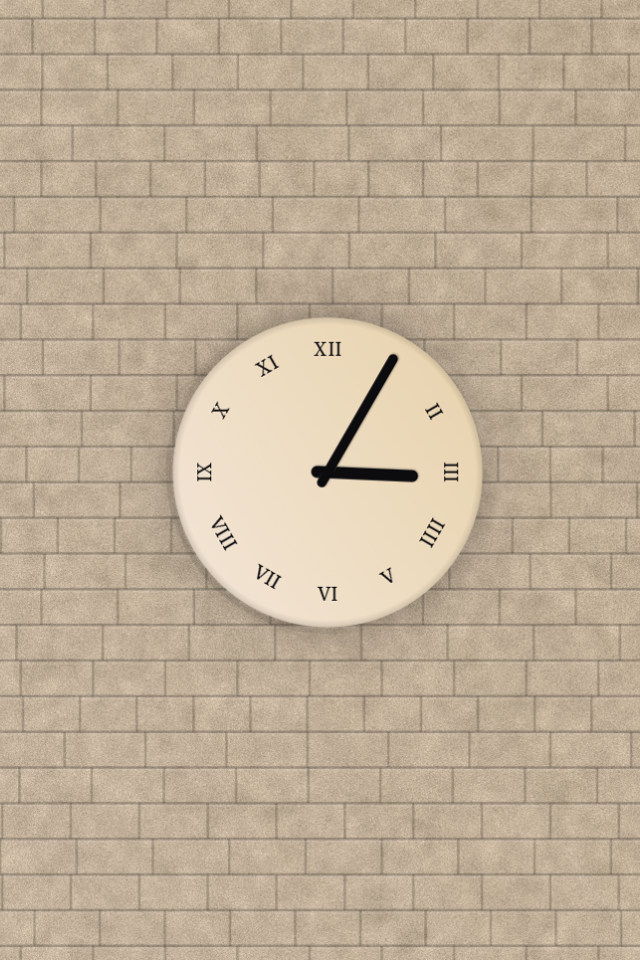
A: 3 h 05 min
